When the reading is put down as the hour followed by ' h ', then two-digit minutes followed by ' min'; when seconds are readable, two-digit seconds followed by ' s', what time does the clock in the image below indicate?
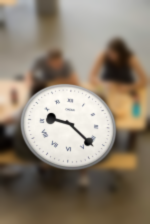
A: 9 h 22 min
